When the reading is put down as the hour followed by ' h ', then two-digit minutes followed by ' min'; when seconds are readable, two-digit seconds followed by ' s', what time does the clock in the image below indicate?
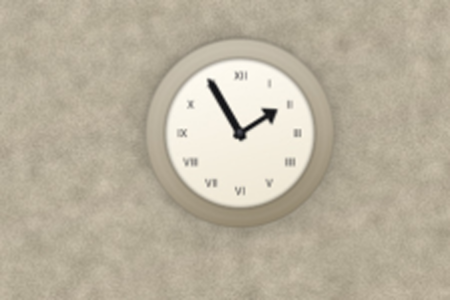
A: 1 h 55 min
